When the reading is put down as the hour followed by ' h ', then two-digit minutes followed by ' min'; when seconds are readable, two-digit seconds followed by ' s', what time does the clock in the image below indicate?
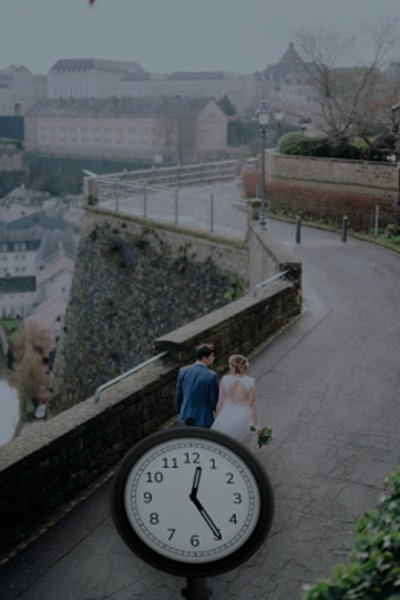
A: 12 h 25 min
